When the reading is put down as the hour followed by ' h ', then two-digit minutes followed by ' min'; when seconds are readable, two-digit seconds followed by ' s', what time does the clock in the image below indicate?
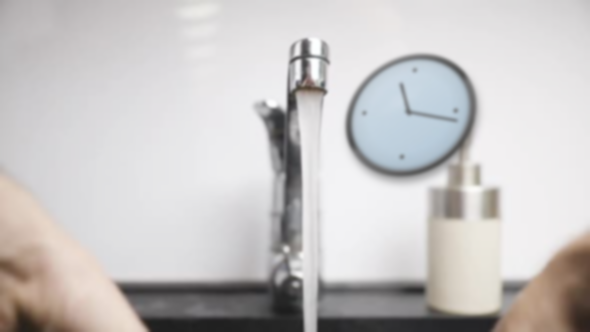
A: 11 h 17 min
